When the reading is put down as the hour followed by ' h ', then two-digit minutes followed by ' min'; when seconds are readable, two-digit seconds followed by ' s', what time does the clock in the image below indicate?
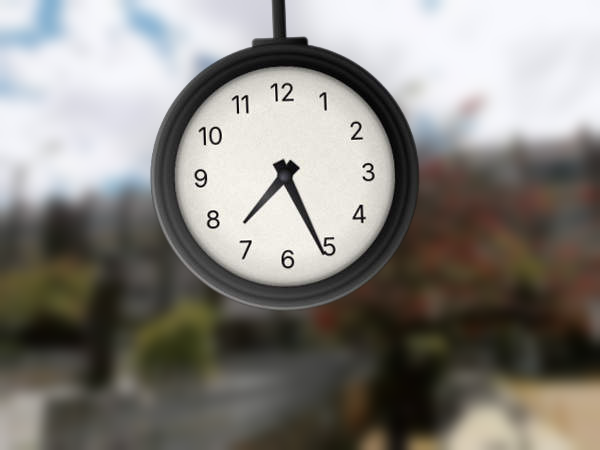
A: 7 h 26 min
